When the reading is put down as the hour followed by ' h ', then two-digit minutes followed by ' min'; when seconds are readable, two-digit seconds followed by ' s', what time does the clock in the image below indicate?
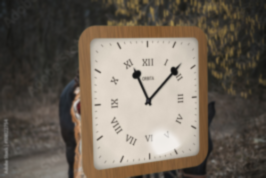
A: 11 h 08 min
